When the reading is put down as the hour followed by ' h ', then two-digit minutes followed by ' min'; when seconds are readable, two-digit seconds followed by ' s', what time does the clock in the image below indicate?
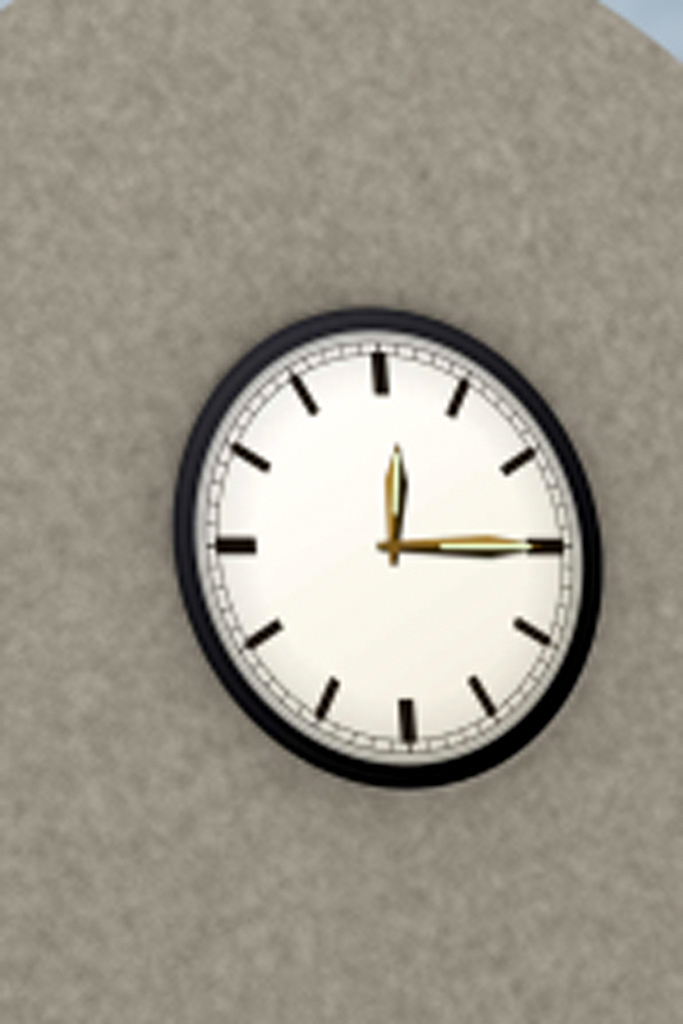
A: 12 h 15 min
